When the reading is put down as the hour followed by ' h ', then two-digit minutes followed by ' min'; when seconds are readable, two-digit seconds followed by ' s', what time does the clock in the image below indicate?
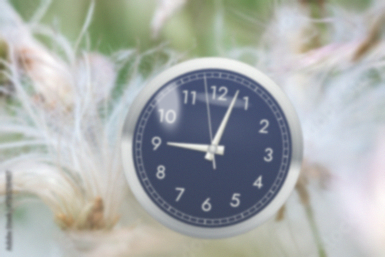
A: 9 h 02 min 58 s
